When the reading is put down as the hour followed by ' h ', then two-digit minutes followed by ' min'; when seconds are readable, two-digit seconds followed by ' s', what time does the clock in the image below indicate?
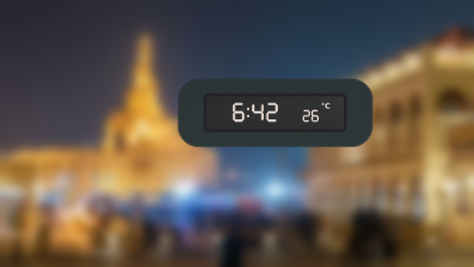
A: 6 h 42 min
